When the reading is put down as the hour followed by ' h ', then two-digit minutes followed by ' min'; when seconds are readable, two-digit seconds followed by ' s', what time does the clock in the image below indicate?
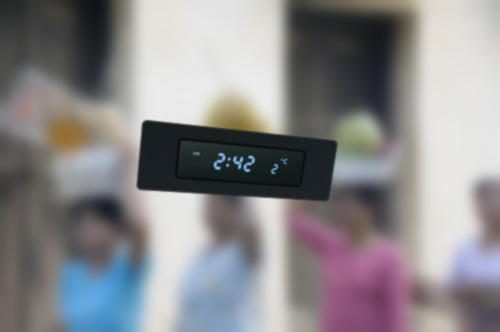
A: 2 h 42 min
